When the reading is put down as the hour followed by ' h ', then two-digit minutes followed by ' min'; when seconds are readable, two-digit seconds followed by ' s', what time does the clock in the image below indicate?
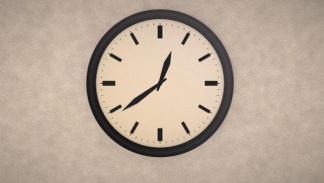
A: 12 h 39 min
